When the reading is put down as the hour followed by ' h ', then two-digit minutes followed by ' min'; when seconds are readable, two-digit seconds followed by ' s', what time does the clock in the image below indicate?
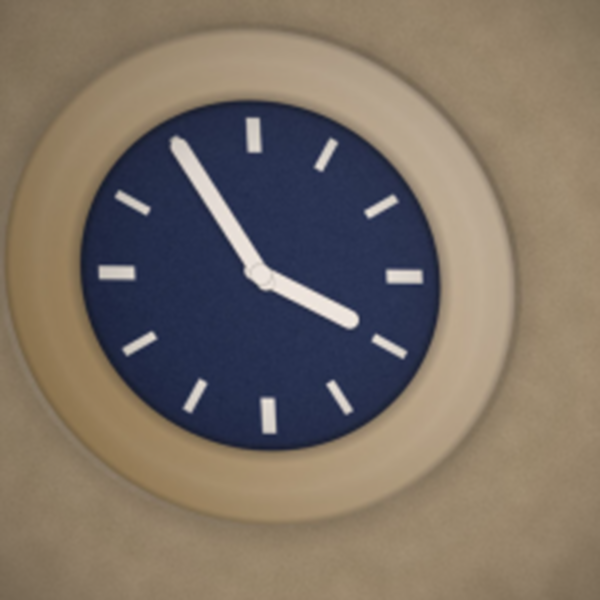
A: 3 h 55 min
